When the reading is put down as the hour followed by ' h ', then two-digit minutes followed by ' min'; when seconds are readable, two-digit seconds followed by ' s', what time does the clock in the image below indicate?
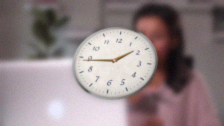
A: 1 h 44 min
